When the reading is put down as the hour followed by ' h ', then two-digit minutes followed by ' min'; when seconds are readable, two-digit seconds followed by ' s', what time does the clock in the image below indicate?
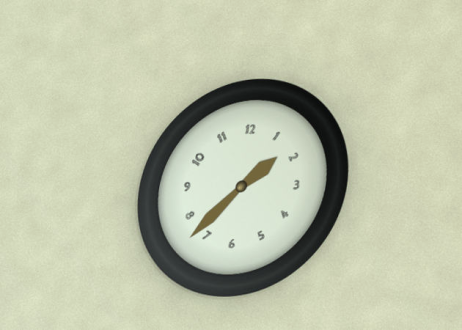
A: 1 h 37 min
